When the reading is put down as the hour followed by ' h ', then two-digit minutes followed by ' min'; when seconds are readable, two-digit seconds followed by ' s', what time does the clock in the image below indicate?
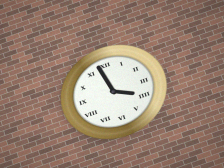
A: 3 h 58 min
